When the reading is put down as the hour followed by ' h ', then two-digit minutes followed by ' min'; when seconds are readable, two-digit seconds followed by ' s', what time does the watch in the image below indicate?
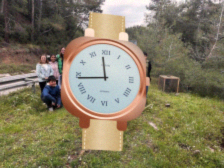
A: 11 h 44 min
